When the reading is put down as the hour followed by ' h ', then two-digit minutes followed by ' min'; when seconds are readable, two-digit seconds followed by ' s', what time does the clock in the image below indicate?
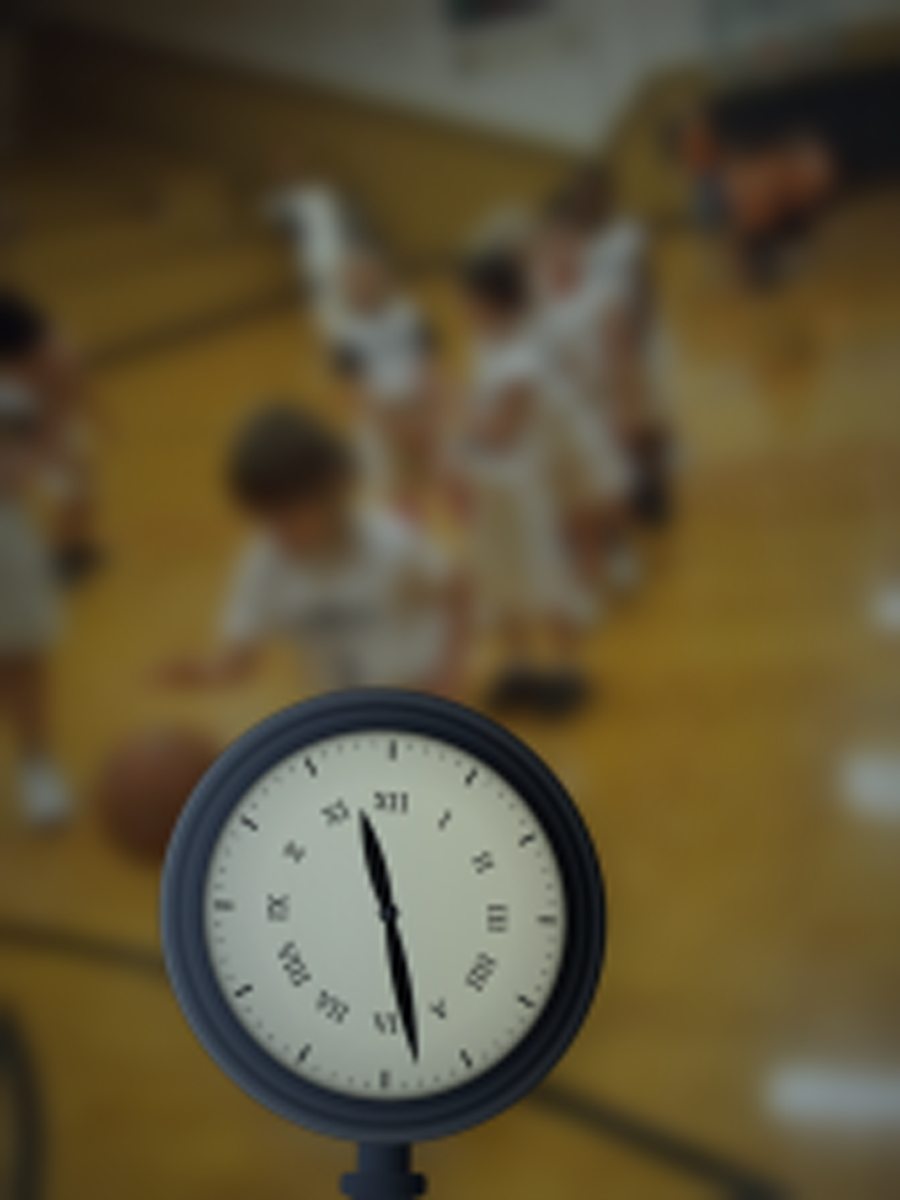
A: 11 h 28 min
